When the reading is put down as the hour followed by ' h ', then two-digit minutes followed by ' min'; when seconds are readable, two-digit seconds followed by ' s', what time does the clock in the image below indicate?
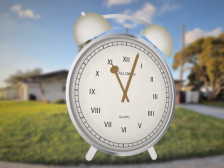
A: 11 h 03 min
